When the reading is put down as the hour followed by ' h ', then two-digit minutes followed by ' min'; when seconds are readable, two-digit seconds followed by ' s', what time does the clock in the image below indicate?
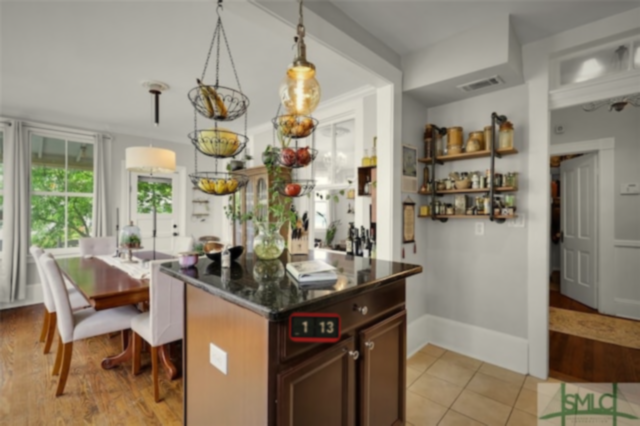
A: 1 h 13 min
